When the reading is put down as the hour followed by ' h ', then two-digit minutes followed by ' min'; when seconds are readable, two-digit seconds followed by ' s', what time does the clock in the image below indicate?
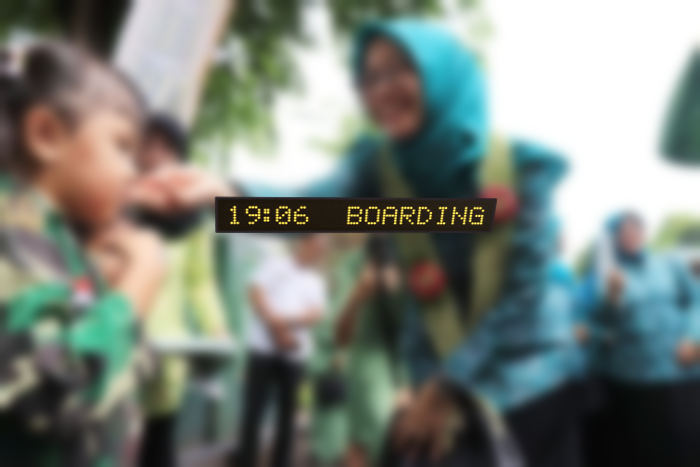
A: 19 h 06 min
